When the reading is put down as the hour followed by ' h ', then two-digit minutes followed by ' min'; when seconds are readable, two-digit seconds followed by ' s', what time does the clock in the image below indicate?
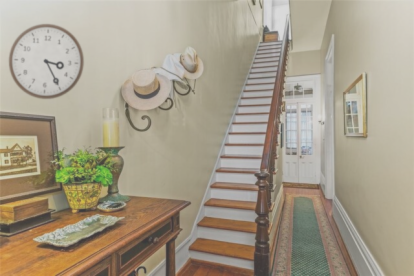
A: 3 h 25 min
